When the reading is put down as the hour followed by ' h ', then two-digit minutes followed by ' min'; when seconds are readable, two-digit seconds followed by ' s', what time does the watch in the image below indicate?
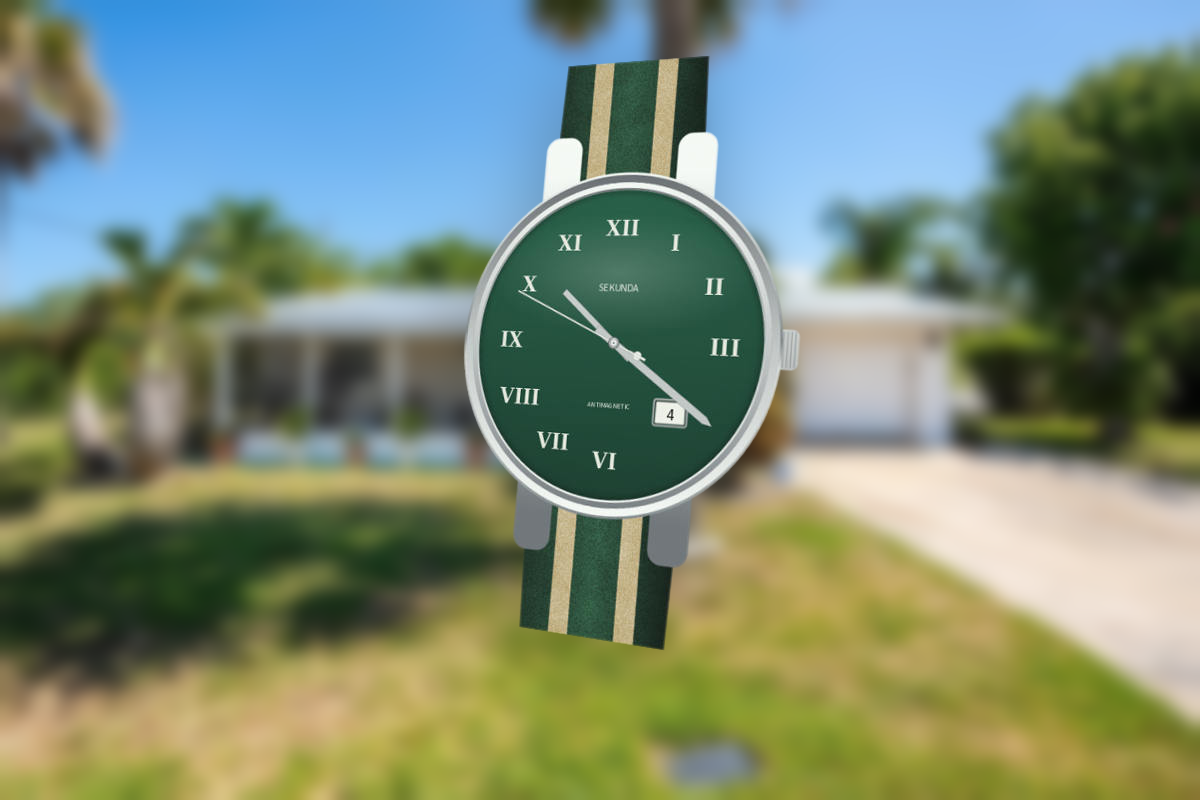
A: 10 h 20 min 49 s
